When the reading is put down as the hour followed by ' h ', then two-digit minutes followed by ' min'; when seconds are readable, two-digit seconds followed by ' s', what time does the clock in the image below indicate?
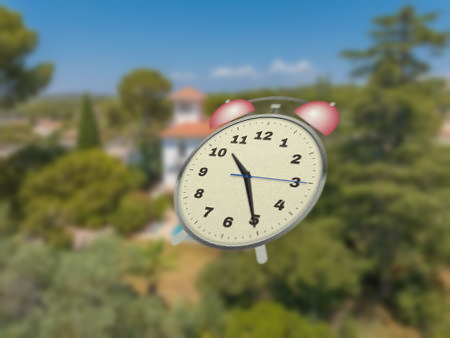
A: 10 h 25 min 15 s
